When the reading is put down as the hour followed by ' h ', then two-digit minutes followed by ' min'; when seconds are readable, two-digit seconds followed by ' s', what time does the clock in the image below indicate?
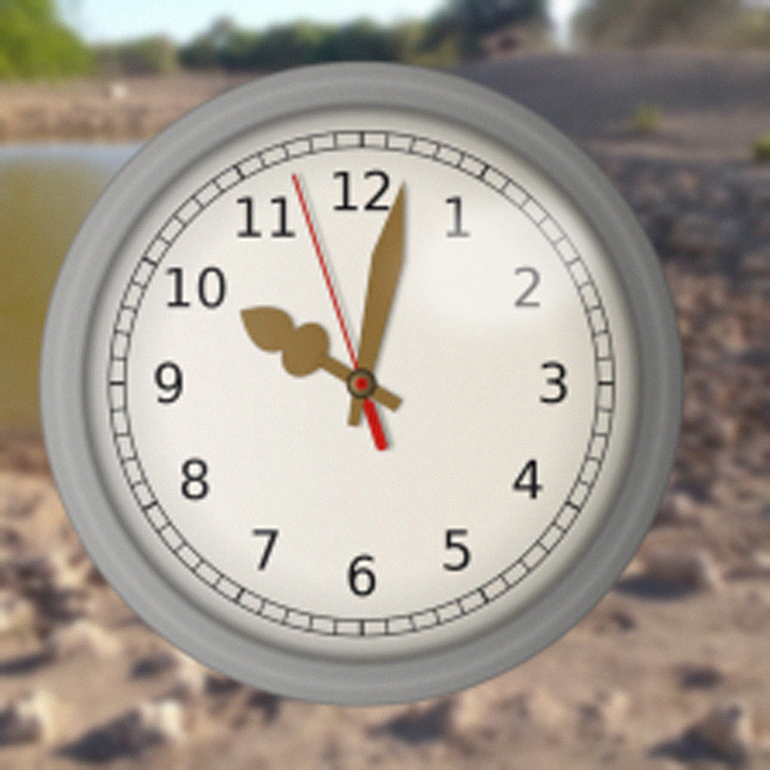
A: 10 h 01 min 57 s
